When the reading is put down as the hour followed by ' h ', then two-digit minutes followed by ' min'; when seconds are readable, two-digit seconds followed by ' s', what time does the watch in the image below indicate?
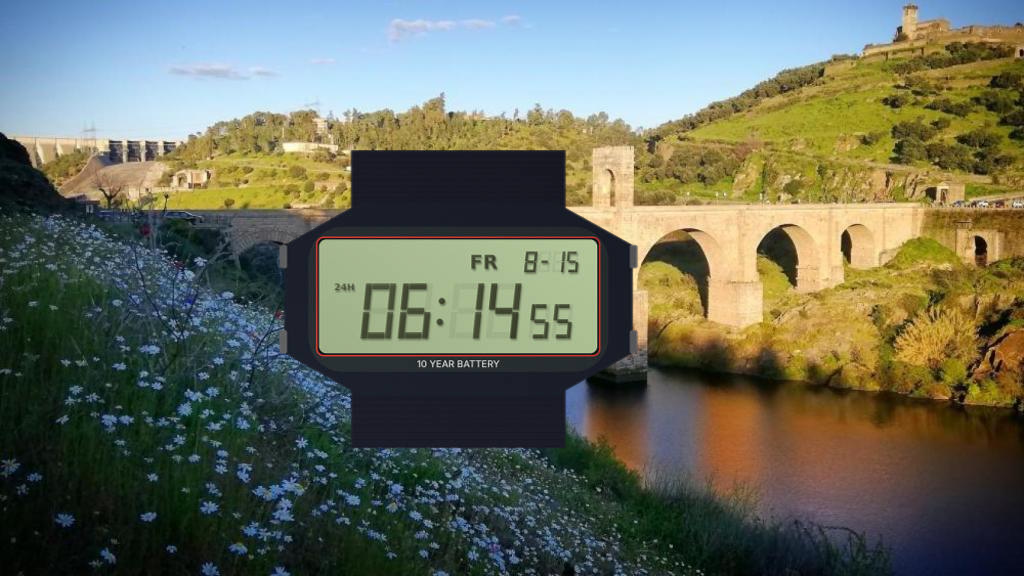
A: 6 h 14 min 55 s
